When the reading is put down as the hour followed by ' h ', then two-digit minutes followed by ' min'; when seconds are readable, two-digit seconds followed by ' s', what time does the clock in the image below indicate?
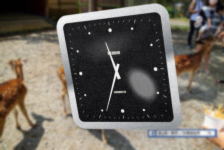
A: 11 h 34 min
